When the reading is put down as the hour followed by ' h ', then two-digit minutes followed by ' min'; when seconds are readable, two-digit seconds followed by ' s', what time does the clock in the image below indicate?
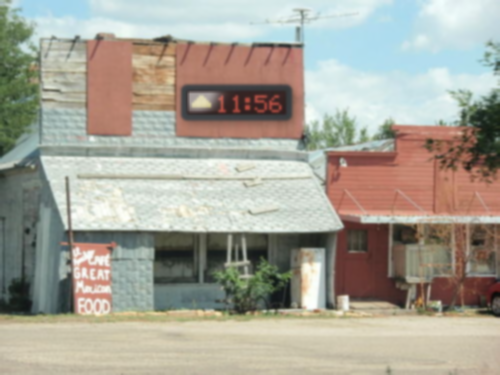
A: 11 h 56 min
